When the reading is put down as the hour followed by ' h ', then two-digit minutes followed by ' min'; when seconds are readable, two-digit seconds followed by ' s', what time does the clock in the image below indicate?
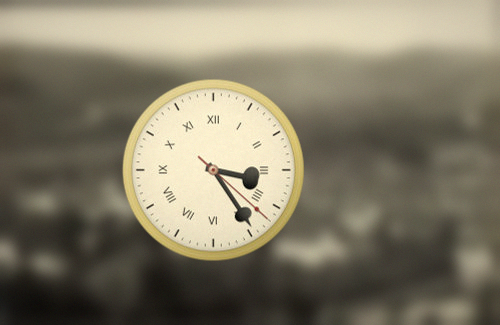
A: 3 h 24 min 22 s
